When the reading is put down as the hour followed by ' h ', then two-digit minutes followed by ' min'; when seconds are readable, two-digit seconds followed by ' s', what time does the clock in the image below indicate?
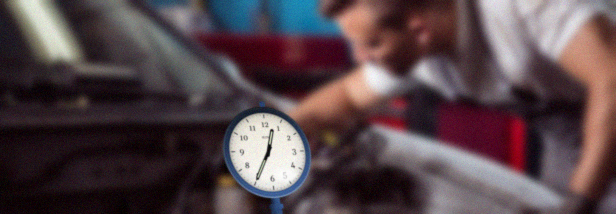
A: 12 h 35 min
